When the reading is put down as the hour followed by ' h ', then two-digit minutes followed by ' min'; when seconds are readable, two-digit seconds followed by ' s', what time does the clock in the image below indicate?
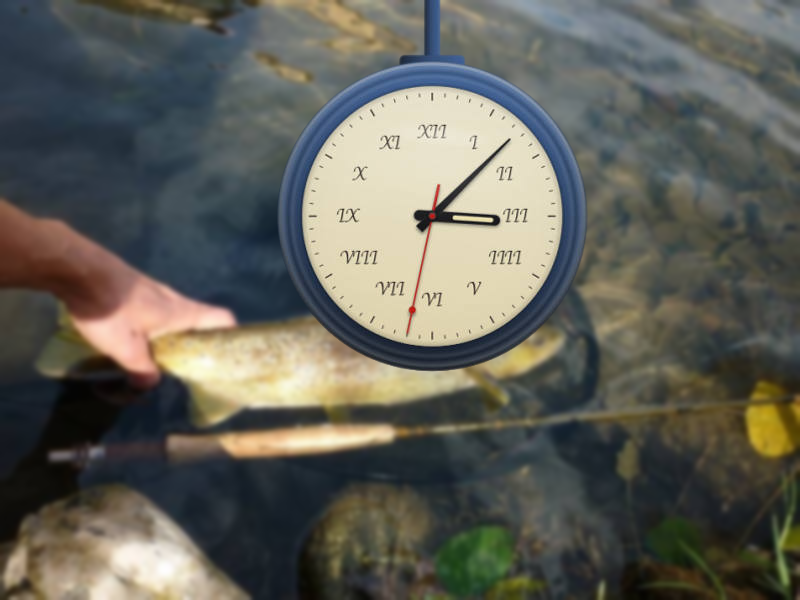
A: 3 h 07 min 32 s
